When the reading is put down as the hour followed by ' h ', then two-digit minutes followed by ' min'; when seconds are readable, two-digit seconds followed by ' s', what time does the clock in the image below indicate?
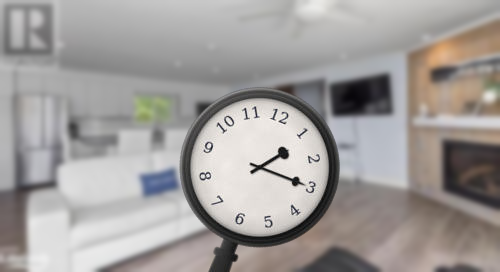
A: 1 h 15 min
